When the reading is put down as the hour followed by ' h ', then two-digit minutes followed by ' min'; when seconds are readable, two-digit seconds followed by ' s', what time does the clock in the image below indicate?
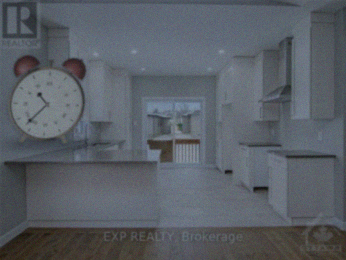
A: 10 h 37 min
